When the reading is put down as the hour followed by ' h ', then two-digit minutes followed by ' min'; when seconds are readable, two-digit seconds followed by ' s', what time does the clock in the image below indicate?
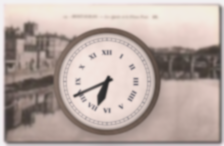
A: 6 h 41 min
